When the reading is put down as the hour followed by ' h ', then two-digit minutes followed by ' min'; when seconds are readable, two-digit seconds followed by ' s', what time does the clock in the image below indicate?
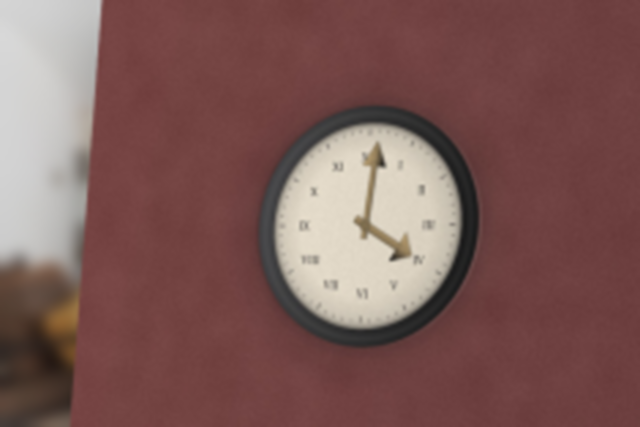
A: 4 h 01 min
